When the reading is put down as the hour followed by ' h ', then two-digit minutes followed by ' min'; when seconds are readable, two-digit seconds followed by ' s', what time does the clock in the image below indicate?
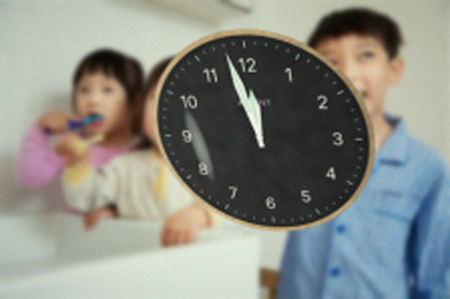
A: 11 h 58 min
